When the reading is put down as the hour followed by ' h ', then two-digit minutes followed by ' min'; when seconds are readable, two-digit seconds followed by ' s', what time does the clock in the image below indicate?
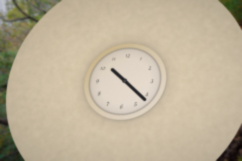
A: 10 h 22 min
